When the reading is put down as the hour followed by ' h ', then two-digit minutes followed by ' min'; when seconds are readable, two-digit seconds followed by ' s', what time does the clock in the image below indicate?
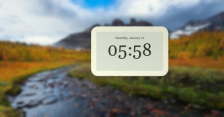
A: 5 h 58 min
